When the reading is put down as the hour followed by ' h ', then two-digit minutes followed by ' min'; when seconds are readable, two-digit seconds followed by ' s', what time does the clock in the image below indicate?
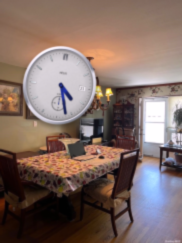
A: 4 h 27 min
